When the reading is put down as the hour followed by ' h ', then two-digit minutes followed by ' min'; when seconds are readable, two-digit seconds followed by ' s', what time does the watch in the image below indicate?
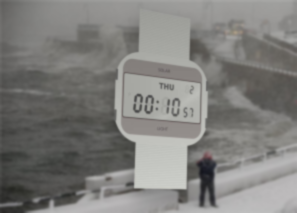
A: 0 h 10 min
